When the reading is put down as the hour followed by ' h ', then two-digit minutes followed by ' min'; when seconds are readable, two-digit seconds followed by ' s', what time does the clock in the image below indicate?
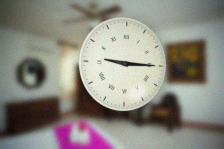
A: 9 h 15 min
